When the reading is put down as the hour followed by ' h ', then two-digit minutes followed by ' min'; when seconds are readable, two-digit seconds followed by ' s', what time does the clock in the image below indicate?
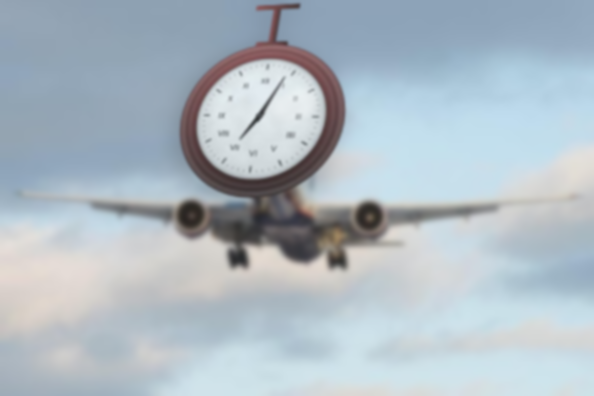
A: 7 h 04 min
